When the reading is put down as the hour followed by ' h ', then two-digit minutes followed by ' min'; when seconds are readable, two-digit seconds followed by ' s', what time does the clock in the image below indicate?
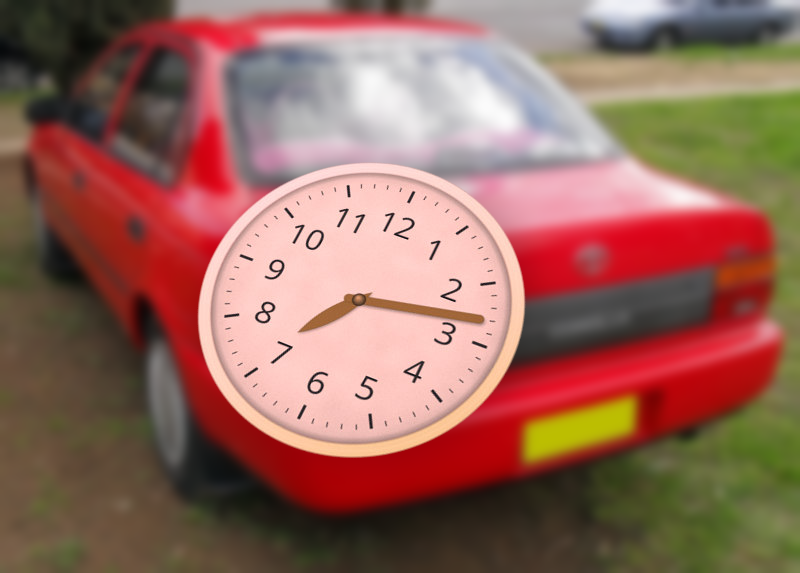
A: 7 h 13 min
